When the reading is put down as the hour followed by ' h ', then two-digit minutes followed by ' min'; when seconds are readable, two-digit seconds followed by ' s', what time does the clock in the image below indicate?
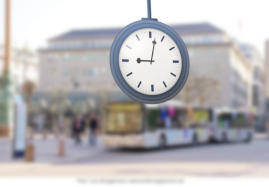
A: 9 h 02 min
